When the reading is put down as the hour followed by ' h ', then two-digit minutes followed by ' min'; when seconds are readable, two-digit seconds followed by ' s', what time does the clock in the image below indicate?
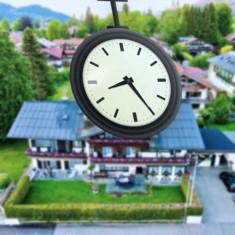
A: 8 h 25 min
